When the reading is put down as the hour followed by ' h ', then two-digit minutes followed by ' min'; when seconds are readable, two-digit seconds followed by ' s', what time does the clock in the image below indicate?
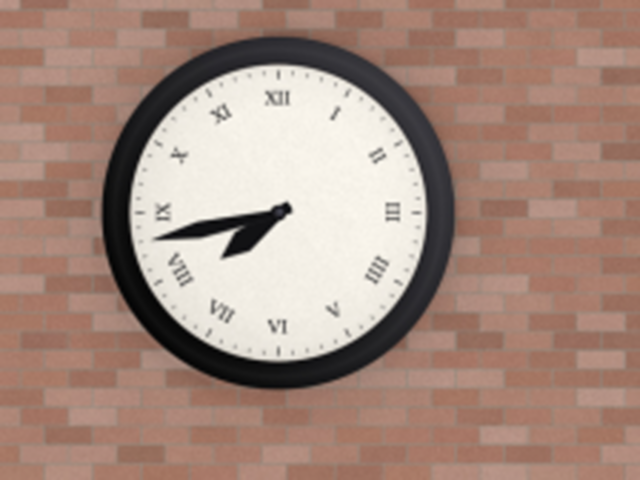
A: 7 h 43 min
